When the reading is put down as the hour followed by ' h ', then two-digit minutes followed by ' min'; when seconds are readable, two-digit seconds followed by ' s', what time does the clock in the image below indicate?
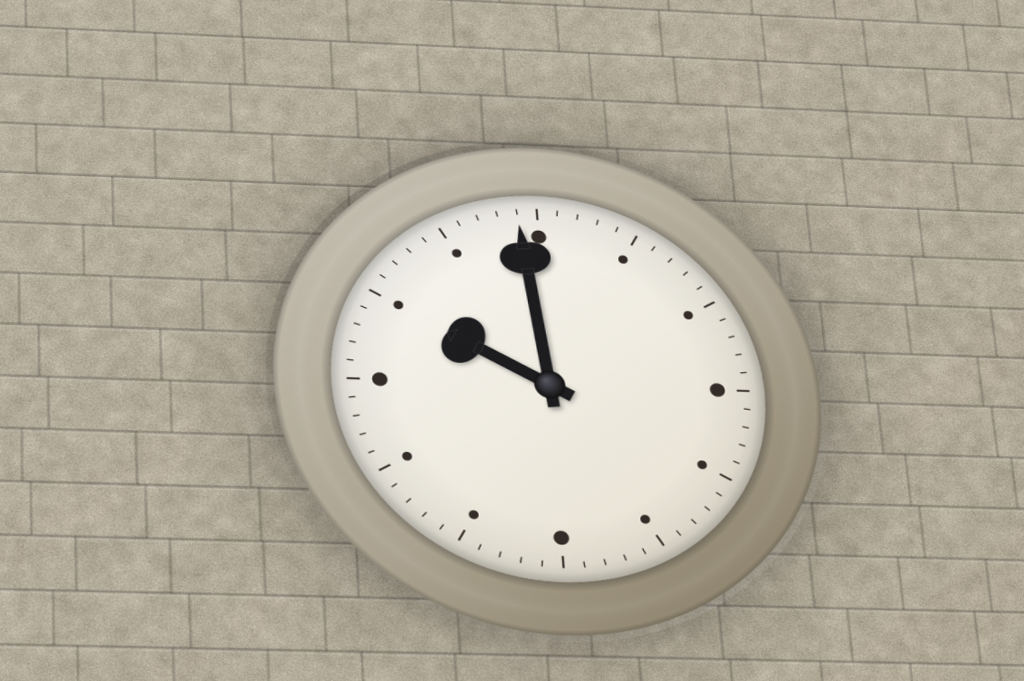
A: 9 h 59 min
